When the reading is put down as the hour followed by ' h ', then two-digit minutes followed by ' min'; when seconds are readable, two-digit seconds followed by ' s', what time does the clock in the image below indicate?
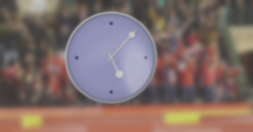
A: 5 h 07 min
